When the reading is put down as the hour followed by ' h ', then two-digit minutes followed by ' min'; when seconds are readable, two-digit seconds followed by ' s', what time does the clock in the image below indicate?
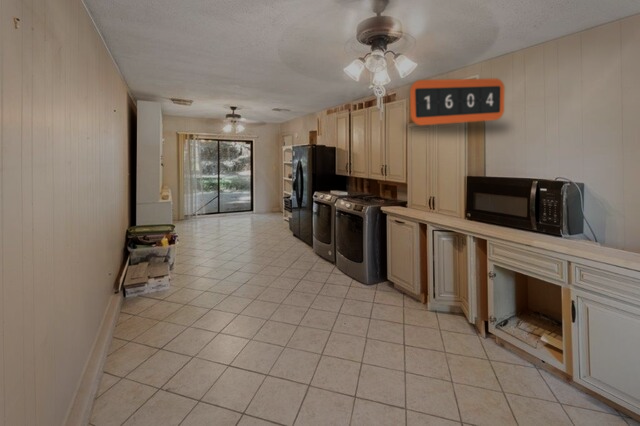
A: 16 h 04 min
